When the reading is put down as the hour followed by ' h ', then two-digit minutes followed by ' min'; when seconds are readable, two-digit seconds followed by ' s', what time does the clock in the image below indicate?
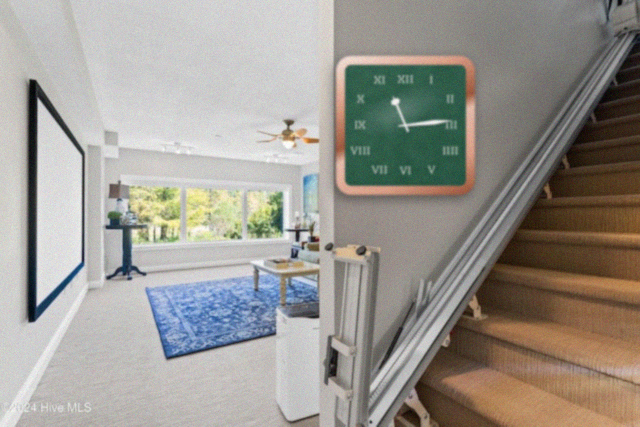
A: 11 h 14 min
